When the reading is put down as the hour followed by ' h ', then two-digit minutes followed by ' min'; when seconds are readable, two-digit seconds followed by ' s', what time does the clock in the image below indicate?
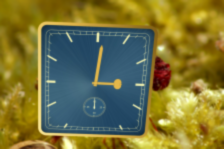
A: 3 h 01 min
